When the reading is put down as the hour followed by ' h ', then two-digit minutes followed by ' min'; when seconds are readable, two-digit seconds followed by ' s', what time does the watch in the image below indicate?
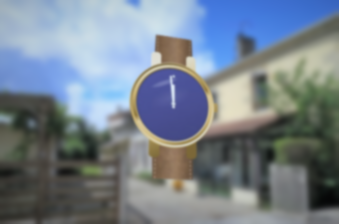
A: 11 h 59 min
